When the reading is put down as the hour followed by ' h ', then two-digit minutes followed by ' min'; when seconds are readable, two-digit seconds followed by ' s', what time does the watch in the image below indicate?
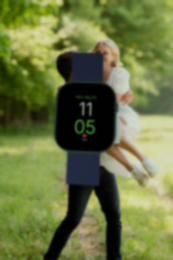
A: 11 h 05 min
